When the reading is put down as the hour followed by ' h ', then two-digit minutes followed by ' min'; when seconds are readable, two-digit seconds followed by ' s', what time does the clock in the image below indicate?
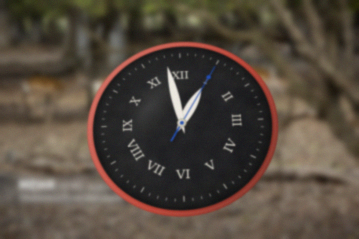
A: 12 h 58 min 05 s
